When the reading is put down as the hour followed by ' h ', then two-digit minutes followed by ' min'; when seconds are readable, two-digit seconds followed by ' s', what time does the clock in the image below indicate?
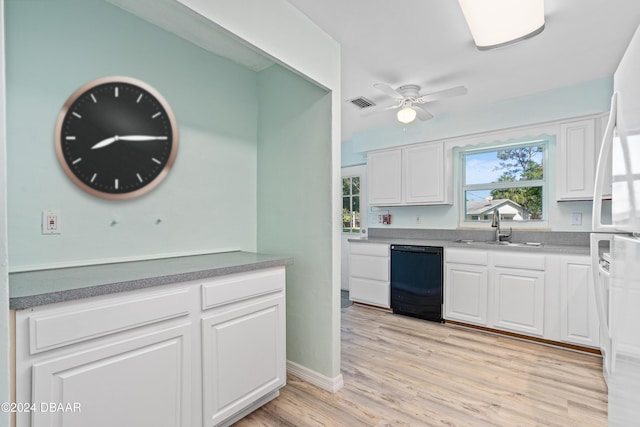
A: 8 h 15 min
